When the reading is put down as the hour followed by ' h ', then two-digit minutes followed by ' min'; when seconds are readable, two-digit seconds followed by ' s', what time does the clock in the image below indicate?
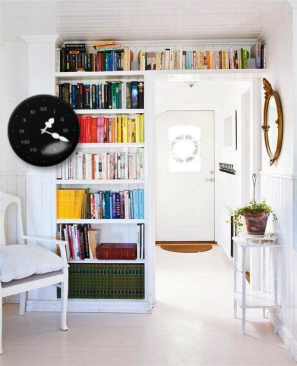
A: 1 h 19 min
